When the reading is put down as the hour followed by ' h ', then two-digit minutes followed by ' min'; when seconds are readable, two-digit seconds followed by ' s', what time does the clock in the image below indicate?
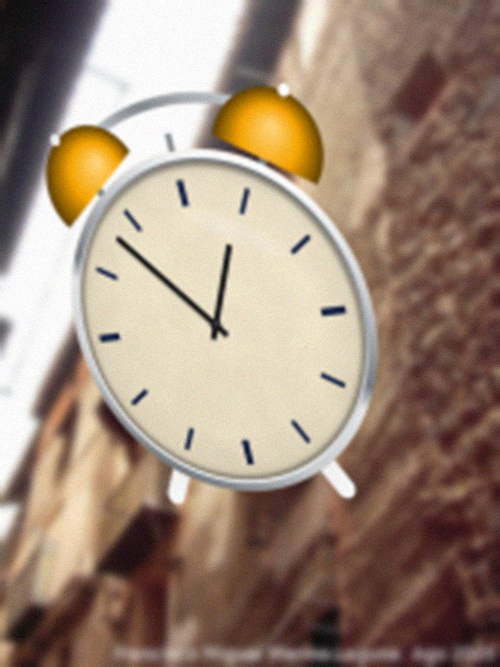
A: 12 h 53 min
